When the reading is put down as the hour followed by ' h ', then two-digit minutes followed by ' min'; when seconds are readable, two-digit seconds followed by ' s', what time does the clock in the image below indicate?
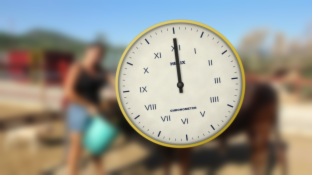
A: 12 h 00 min
